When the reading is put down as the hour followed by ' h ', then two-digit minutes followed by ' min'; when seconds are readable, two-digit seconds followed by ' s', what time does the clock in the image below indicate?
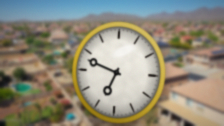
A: 6 h 48 min
